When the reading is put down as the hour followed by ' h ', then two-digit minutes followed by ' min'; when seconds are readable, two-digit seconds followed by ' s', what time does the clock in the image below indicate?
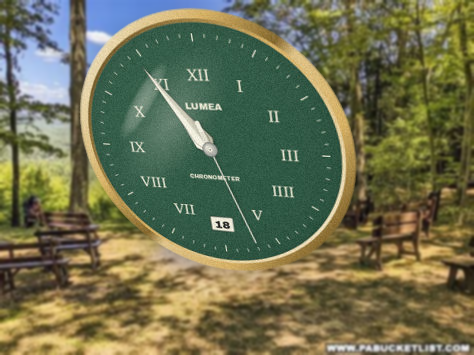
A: 10 h 54 min 27 s
